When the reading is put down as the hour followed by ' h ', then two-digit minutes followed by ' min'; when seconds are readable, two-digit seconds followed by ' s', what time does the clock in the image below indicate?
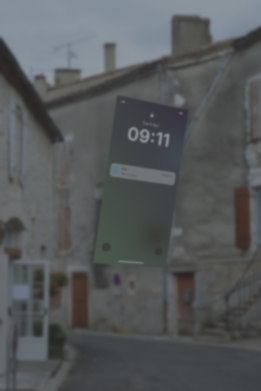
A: 9 h 11 min
